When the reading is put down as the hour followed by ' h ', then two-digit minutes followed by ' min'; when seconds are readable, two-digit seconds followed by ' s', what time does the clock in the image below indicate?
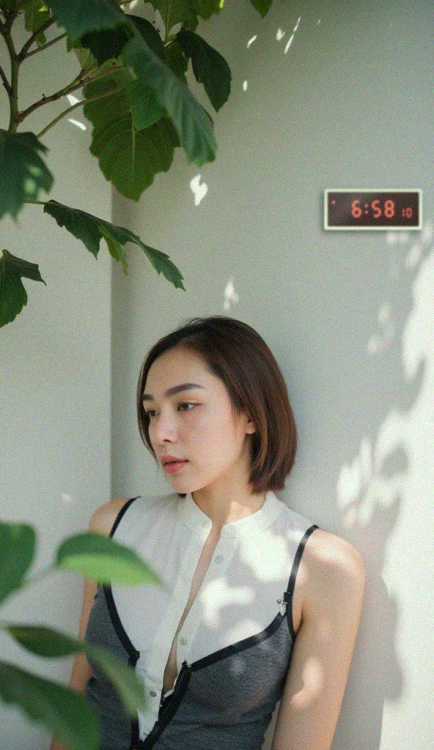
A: 6 h 58 min
